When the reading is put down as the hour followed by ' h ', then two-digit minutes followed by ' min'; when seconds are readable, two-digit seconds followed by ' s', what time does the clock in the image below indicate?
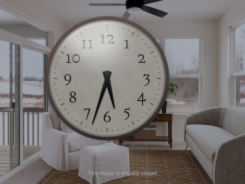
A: 5 h 33 min
